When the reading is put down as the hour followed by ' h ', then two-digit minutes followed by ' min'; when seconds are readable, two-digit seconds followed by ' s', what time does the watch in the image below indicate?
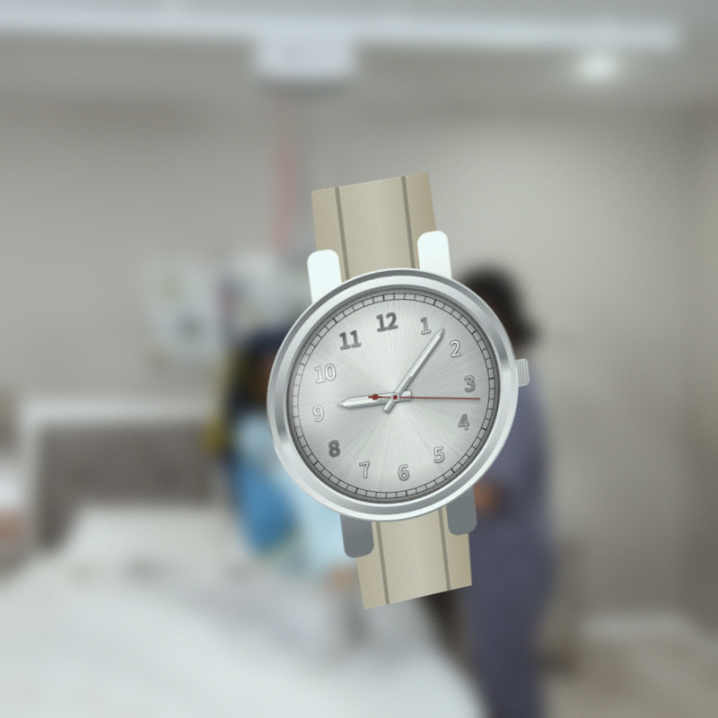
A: 9 h 07 min 17 s
